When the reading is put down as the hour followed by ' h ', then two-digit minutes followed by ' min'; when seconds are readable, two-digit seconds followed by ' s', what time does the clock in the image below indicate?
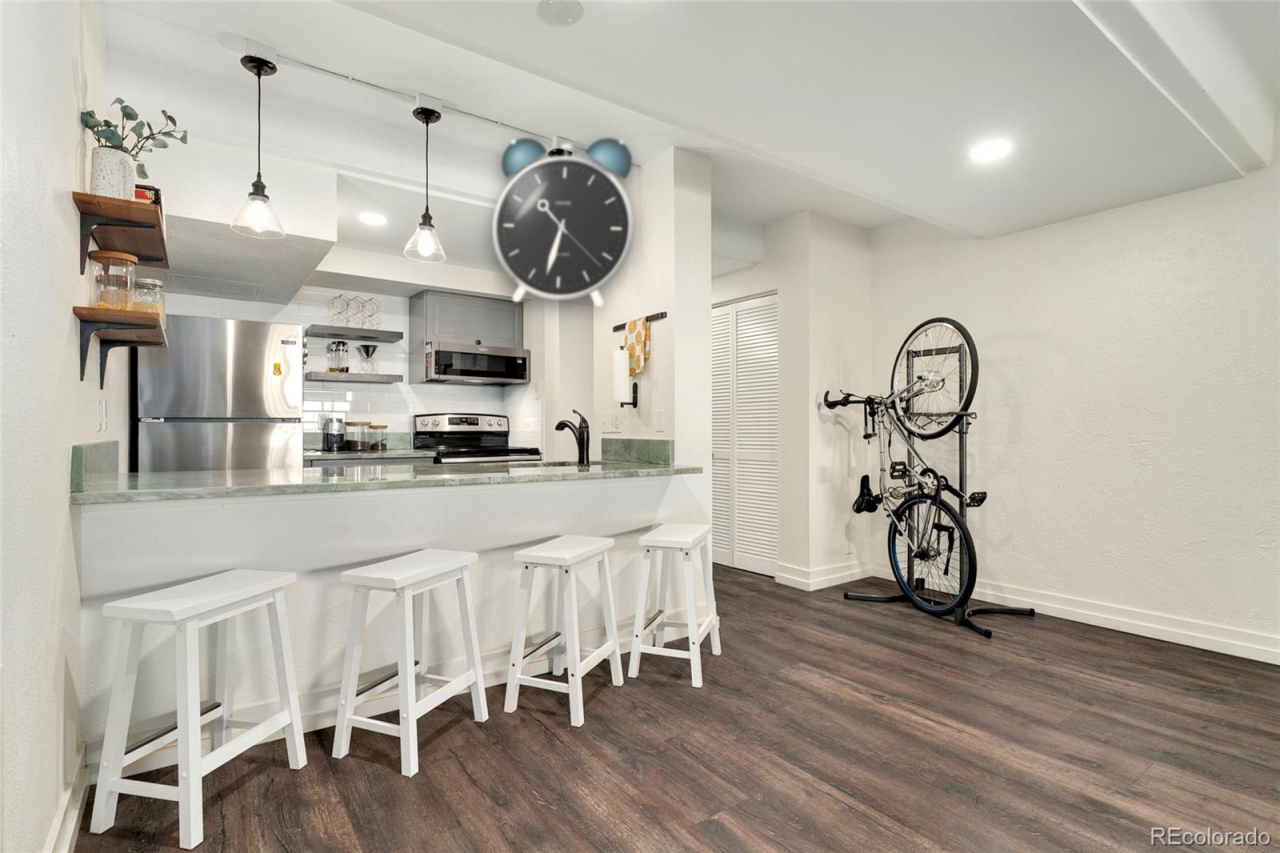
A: 10 h 32 min 22 s
